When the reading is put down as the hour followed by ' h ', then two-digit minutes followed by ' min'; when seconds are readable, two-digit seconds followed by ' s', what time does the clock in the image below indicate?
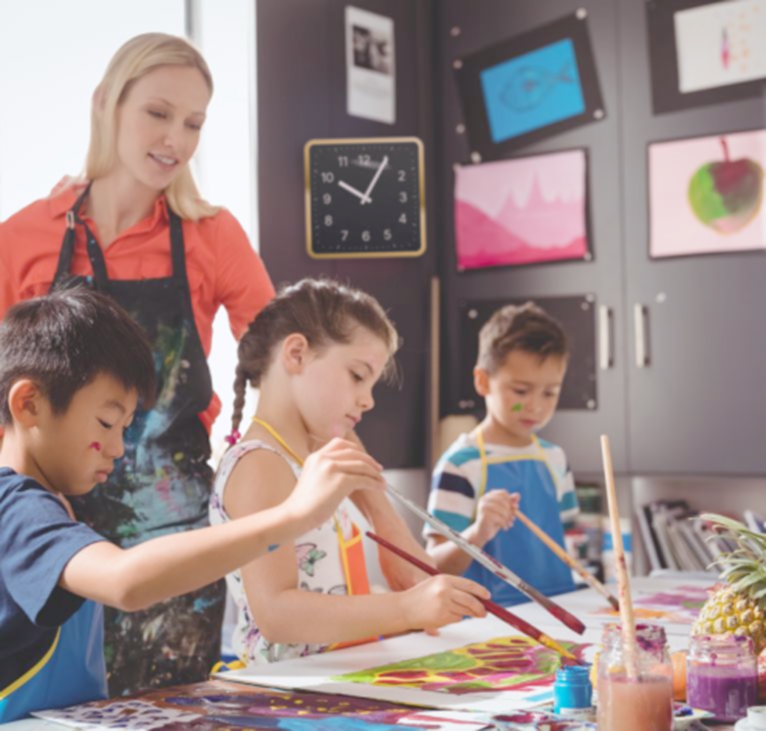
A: 10 h 05 min
